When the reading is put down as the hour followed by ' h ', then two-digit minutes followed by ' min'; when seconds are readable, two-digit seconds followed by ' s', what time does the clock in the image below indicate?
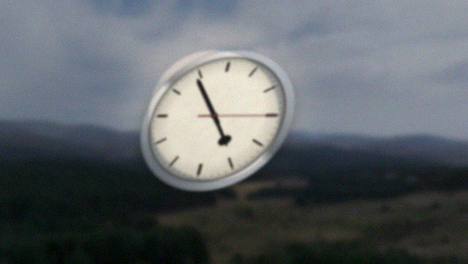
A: 4 h 54 min 15 s
